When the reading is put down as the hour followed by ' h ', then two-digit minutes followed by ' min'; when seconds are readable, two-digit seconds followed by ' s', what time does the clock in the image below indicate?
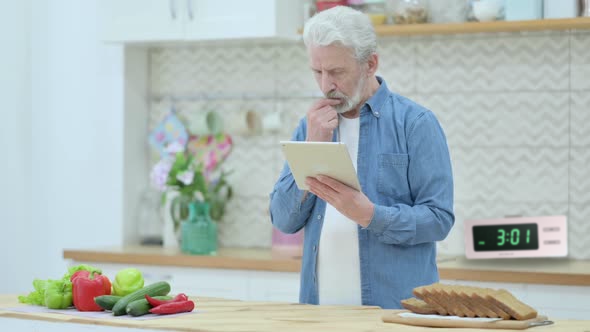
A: 3 h 01 min
